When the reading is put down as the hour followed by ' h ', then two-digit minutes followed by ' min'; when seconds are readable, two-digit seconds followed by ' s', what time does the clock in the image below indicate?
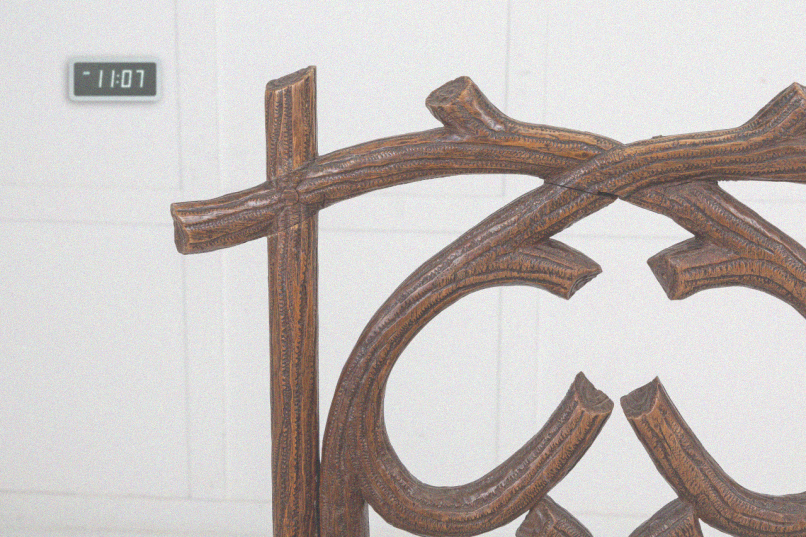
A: 11 h 07 min
